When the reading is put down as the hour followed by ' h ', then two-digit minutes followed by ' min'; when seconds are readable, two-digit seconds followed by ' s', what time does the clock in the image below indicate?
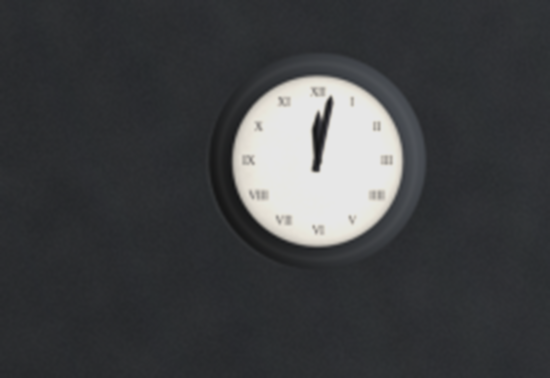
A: 12 h 02 min
